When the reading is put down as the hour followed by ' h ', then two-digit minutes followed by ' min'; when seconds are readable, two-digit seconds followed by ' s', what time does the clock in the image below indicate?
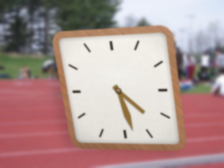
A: 4 h 28 min
